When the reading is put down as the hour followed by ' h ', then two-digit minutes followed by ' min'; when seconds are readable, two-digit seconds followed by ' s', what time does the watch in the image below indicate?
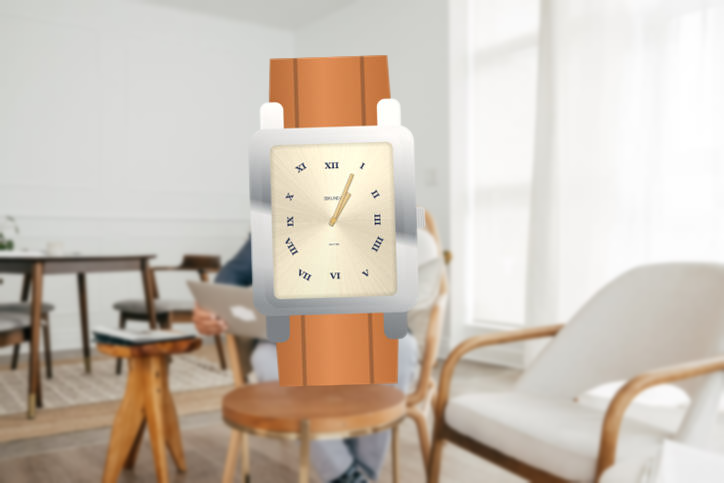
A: 1 h 04 min
